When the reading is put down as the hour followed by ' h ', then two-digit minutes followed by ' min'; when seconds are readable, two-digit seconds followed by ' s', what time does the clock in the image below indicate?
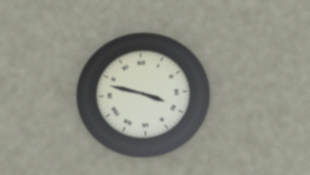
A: 3 h 48 min
